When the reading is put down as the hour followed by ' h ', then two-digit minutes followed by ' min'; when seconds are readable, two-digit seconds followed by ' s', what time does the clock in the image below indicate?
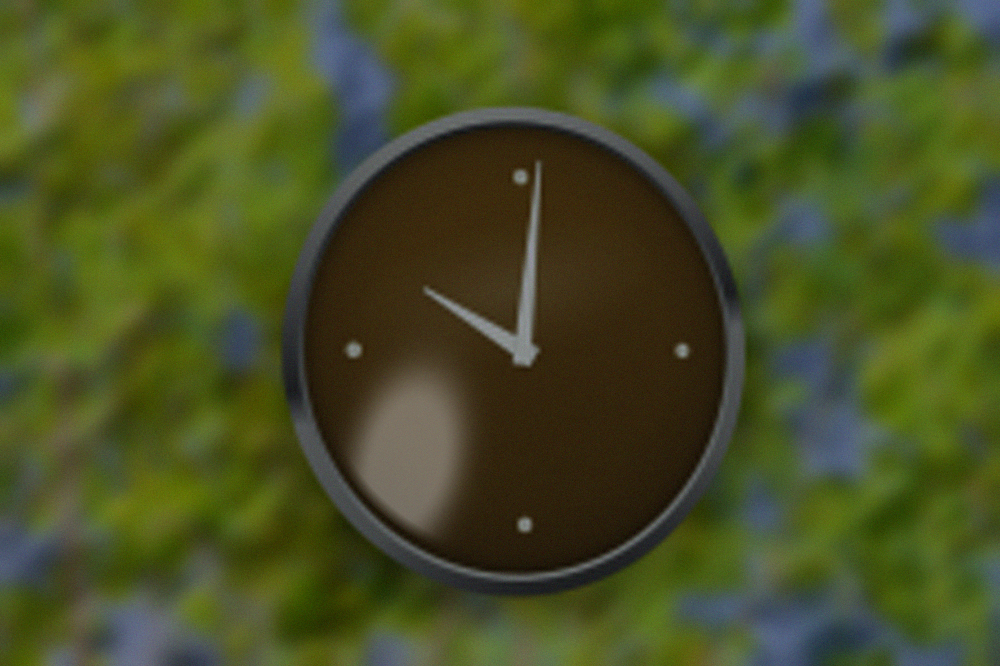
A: 10 h 01 min
